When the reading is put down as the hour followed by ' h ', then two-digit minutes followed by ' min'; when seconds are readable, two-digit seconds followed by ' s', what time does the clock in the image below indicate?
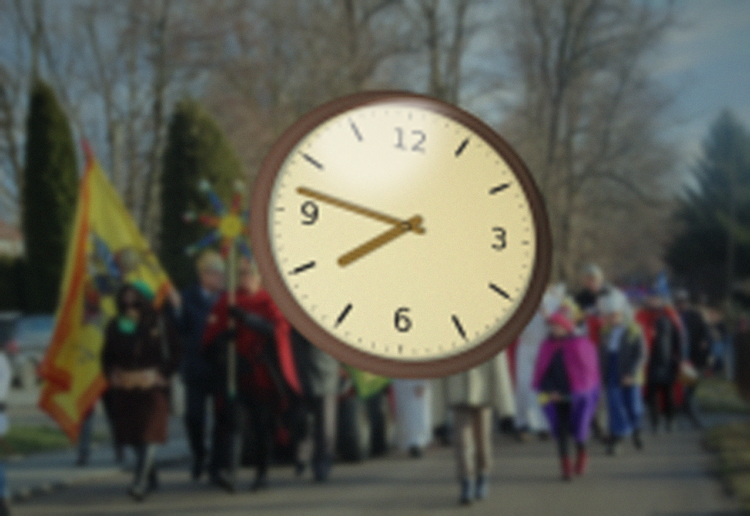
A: 7 h 47 min
